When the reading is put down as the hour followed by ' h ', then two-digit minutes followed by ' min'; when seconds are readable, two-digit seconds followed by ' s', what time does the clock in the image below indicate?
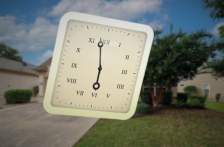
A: 5 h 58 min
